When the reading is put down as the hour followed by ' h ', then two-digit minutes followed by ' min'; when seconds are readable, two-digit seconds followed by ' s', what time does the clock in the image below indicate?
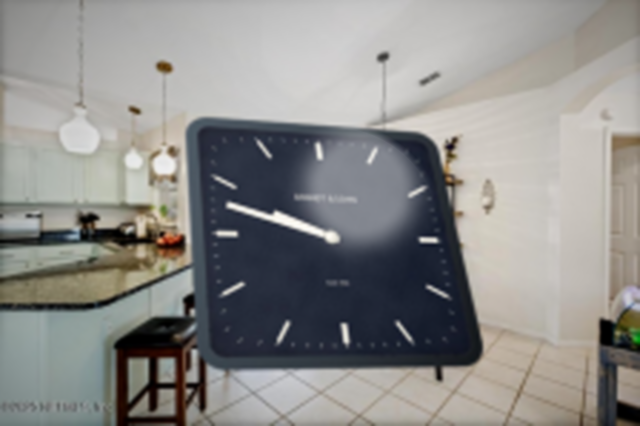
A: 9 h 48 min
